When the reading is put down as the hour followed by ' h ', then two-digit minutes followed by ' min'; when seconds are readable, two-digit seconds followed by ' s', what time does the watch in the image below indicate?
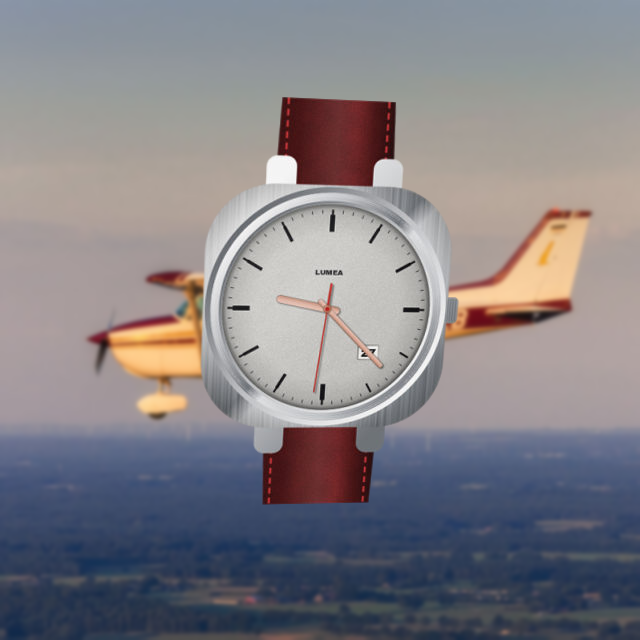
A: 9 h 22 min 31 s
